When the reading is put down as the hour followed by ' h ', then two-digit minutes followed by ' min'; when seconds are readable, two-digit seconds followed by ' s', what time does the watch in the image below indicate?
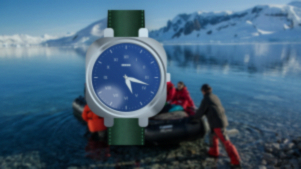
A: 5 h 18 min
